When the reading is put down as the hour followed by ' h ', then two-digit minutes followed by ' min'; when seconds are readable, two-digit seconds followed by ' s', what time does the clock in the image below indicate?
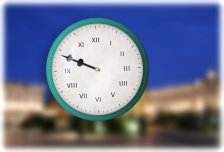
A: 9 h 49 min
